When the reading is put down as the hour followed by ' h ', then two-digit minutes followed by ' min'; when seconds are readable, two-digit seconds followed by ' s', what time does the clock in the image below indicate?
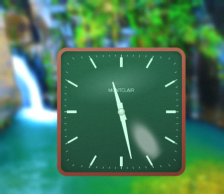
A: 11 h 28 min
